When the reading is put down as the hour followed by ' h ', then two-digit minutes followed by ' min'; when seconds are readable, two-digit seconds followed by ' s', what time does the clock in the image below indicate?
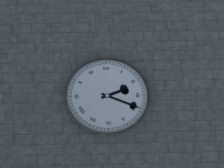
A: 2 h 19 min
